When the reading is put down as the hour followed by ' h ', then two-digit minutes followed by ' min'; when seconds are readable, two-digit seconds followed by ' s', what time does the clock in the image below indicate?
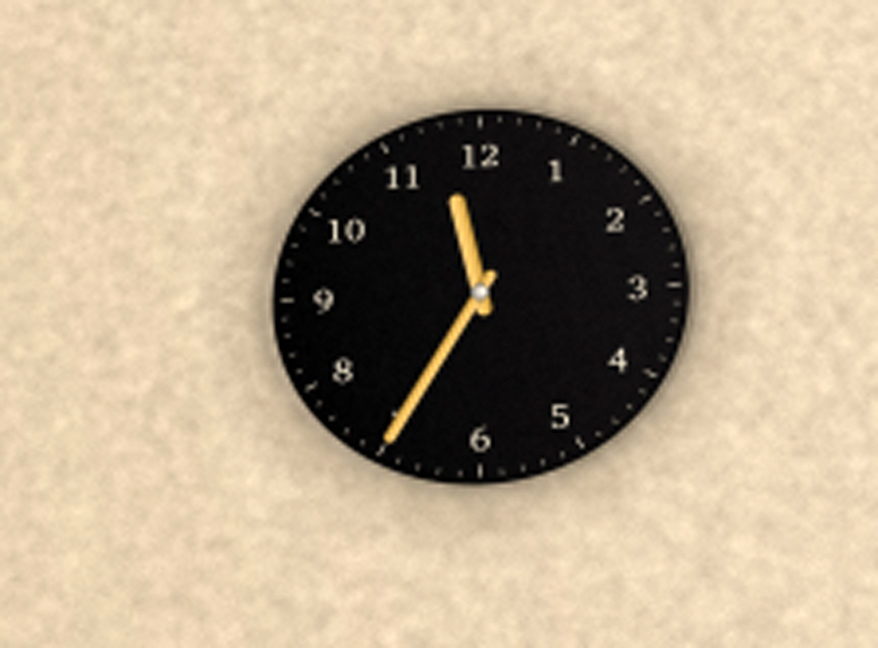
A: 11 h 35 min
